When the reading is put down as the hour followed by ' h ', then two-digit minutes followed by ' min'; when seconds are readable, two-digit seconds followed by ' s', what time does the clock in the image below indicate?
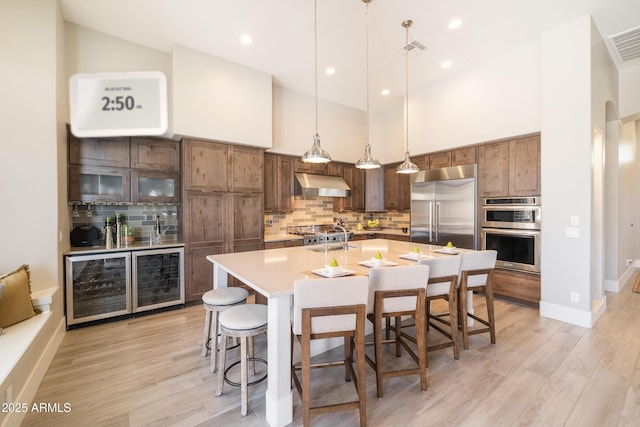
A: 2 h 50 min
